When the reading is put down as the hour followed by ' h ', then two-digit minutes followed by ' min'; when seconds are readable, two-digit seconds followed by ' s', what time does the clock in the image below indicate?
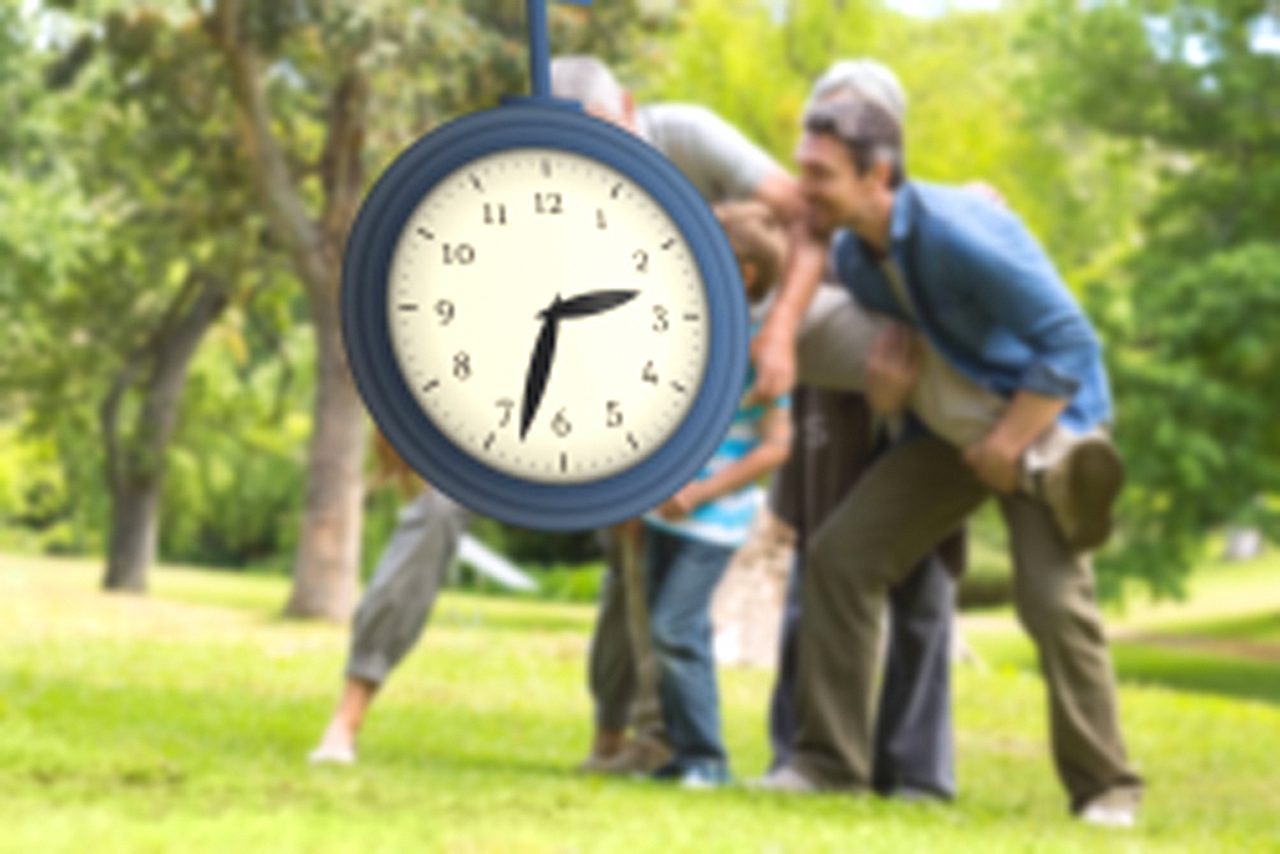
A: 2 h 33 min
